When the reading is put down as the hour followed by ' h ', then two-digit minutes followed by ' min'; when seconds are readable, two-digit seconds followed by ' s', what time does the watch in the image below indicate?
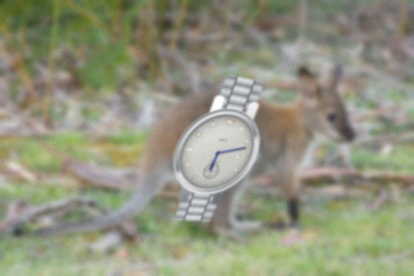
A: 6 h 12 min
